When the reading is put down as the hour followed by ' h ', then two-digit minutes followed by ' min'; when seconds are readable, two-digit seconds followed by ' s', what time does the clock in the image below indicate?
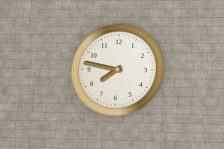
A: 7 h 47 min
